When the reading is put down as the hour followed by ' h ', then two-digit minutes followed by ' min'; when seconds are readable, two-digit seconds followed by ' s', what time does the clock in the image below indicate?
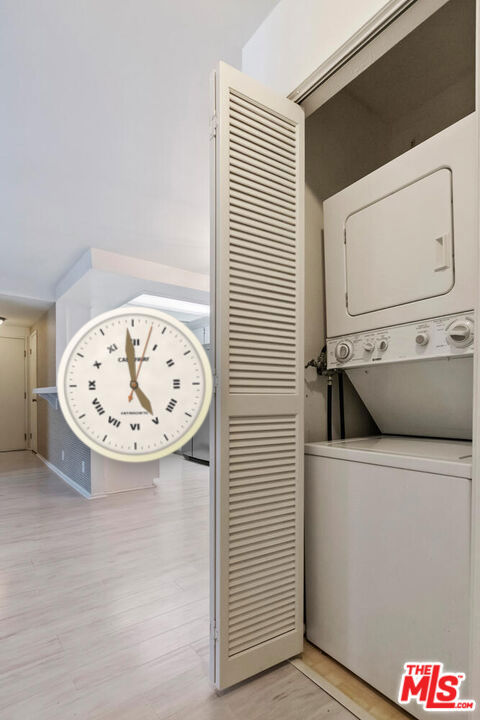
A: 4 h 59 min 03 s
